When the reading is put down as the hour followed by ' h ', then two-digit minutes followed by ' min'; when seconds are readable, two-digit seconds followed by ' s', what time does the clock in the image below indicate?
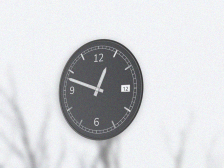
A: 12 h 48 min
